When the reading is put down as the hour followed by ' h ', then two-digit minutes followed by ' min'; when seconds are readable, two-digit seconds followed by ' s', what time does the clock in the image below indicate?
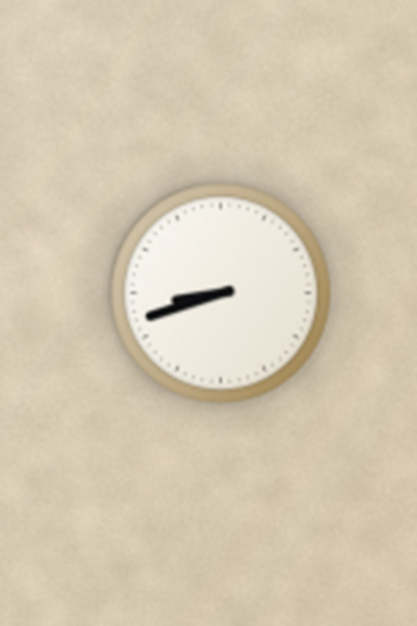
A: 8 h 42 min
